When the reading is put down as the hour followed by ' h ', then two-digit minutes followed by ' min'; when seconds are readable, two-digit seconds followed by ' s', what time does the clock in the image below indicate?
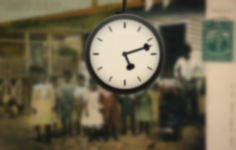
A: 5 h 12 min
